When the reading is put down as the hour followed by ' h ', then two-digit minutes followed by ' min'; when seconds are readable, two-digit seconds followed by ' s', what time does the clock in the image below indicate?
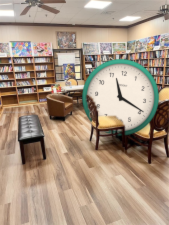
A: 11 h 19 min
